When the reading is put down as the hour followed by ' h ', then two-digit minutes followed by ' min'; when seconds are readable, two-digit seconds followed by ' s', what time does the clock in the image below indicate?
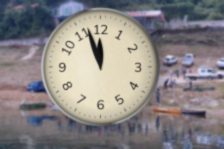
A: 11 h 57 min
